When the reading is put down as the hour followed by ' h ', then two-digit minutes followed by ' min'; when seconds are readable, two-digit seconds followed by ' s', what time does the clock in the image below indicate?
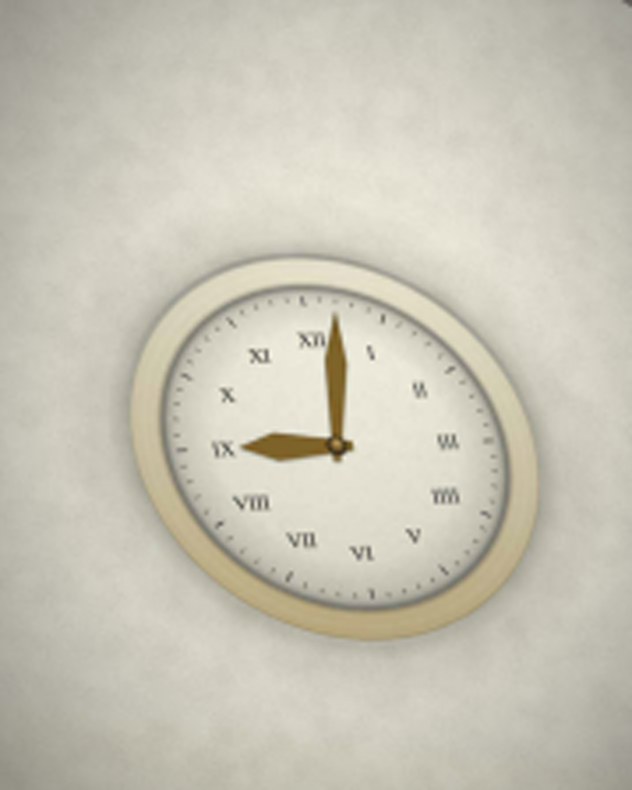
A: 9 h 02 min
